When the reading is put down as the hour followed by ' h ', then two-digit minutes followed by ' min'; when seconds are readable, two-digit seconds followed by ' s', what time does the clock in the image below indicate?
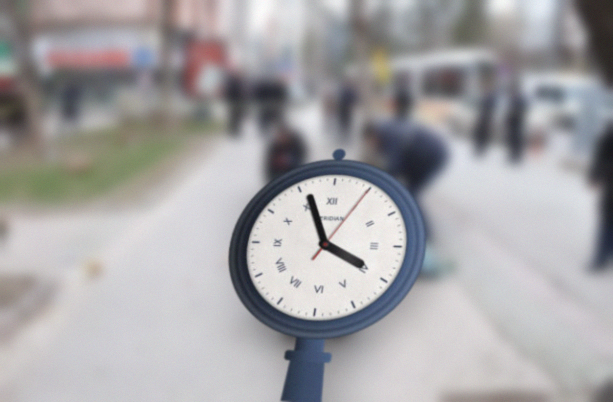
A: 3 h 56 min 05 s
